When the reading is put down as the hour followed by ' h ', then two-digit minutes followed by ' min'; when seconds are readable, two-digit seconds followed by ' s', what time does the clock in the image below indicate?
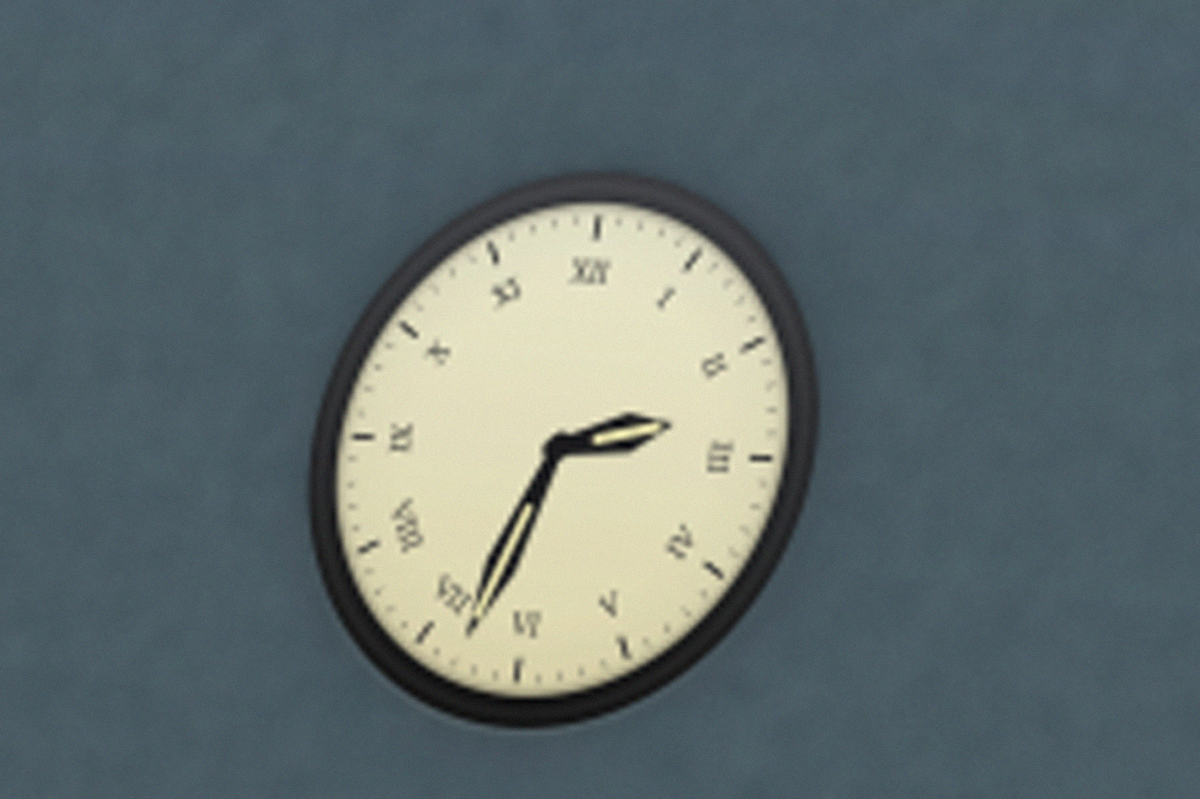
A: 2 h 33 min
